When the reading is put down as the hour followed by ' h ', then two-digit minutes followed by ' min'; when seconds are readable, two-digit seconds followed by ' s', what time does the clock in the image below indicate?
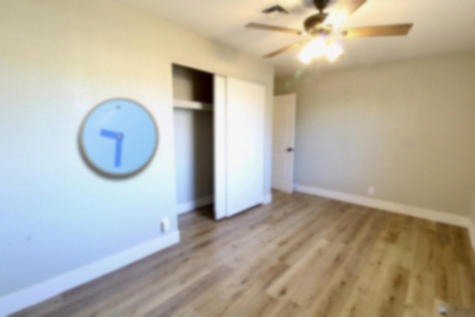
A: 9 h 31 min
